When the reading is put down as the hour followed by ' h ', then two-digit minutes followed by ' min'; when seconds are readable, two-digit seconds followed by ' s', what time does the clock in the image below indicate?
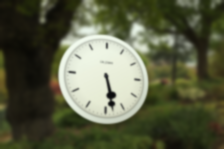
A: 5 h 28 min
